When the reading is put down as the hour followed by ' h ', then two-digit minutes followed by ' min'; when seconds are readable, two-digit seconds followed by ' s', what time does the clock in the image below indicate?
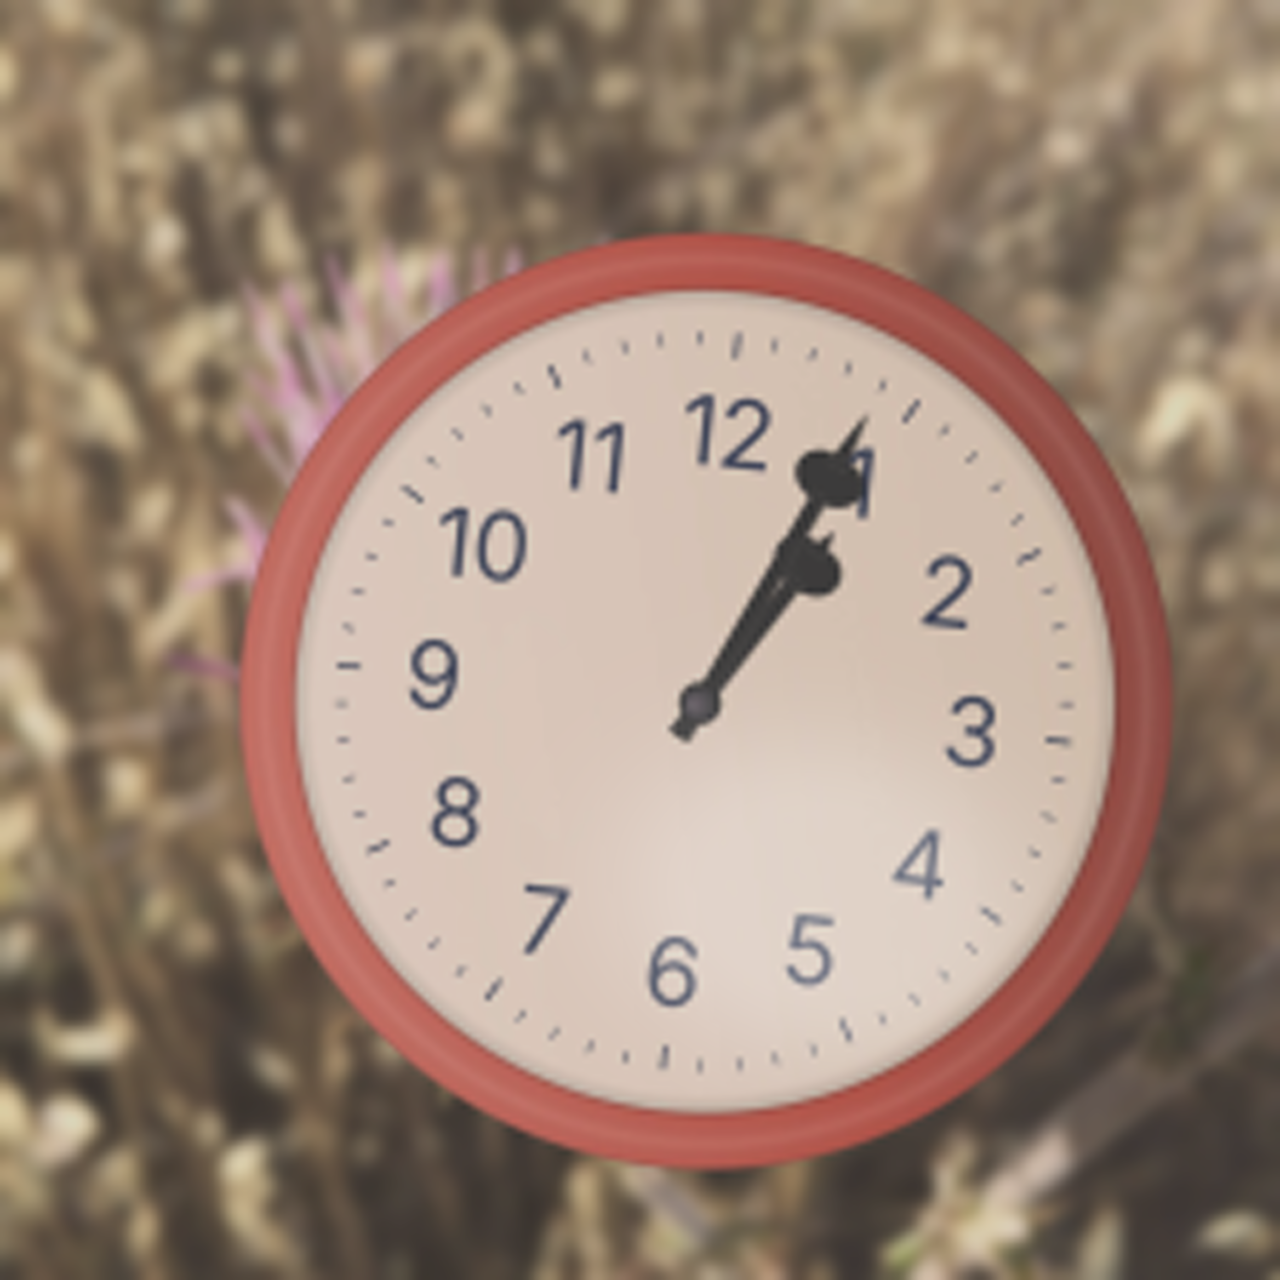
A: 1 h 04 min
